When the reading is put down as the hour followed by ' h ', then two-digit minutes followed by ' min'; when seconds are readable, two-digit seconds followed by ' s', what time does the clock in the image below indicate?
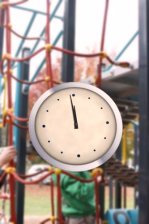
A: 11 h 59 min
